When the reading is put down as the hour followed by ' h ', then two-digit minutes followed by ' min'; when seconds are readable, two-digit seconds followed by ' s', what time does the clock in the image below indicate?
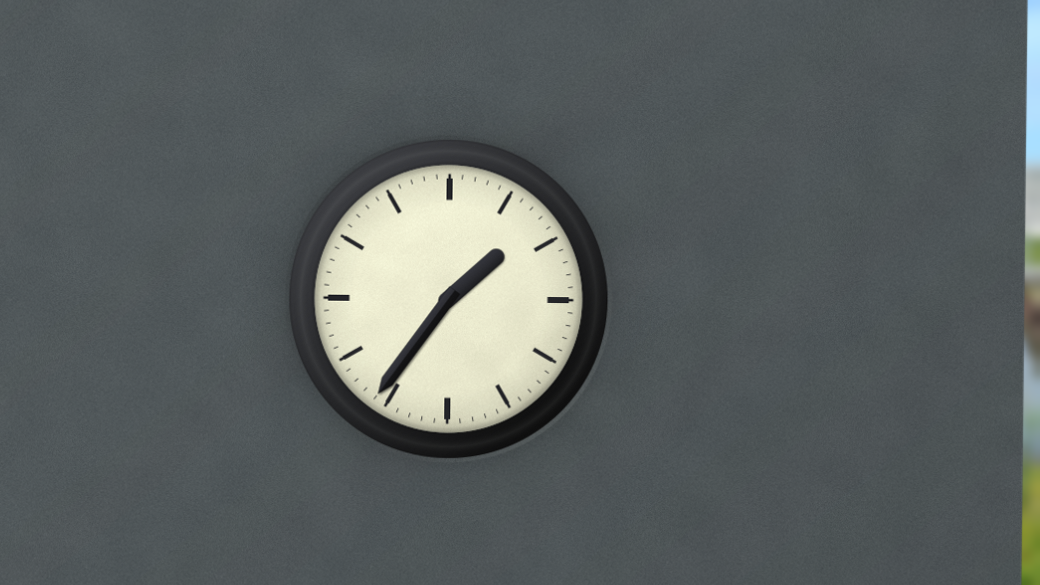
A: 1 h 36 min
